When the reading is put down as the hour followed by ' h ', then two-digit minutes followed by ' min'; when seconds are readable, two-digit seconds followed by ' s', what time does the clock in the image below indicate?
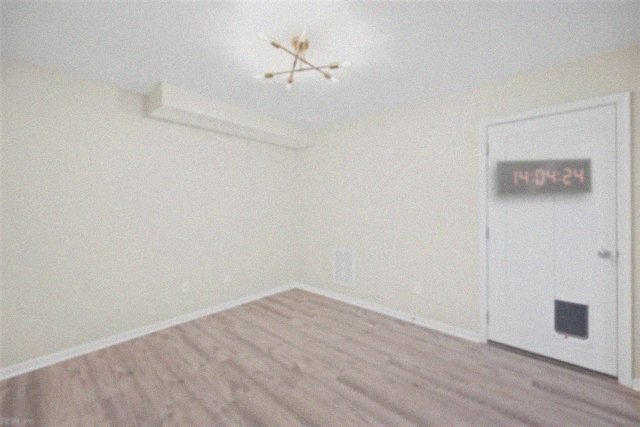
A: 14 h 04 min 24 s
